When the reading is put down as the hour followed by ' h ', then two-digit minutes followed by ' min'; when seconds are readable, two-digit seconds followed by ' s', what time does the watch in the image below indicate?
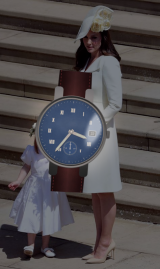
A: 3 h 36 min
